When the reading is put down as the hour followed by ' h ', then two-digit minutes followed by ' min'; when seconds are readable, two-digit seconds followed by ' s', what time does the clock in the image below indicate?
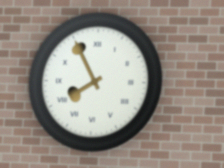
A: 7 h 55 min
